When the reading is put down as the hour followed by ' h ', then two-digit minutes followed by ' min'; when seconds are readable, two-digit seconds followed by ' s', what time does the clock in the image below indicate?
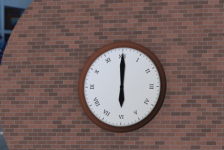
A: 6 h 00 min
